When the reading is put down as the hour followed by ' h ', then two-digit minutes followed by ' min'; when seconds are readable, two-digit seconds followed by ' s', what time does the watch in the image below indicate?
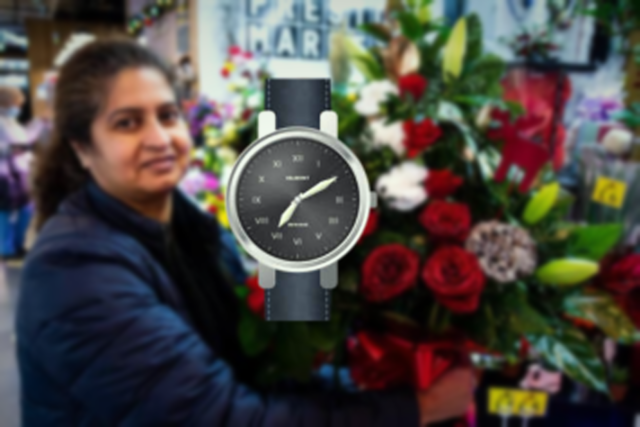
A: 7 h 10 min
